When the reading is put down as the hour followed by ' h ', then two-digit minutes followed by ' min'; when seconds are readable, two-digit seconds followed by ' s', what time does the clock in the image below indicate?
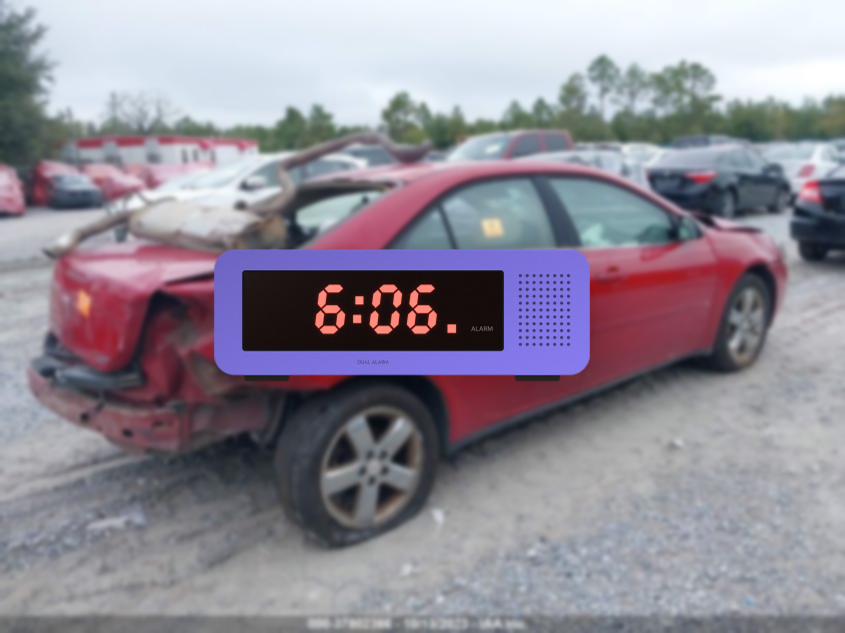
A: 6 h 06 min
